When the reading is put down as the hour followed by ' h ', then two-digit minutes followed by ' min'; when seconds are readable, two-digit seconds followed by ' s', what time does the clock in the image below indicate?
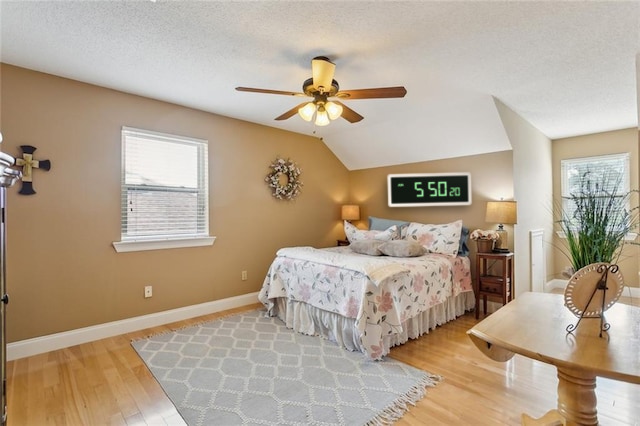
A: 5 h 50 min
